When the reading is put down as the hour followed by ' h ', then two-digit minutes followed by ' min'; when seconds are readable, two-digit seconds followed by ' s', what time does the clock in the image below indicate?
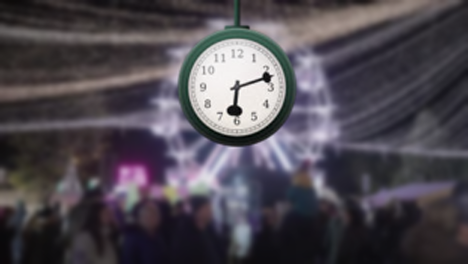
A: 6 h 12 min
